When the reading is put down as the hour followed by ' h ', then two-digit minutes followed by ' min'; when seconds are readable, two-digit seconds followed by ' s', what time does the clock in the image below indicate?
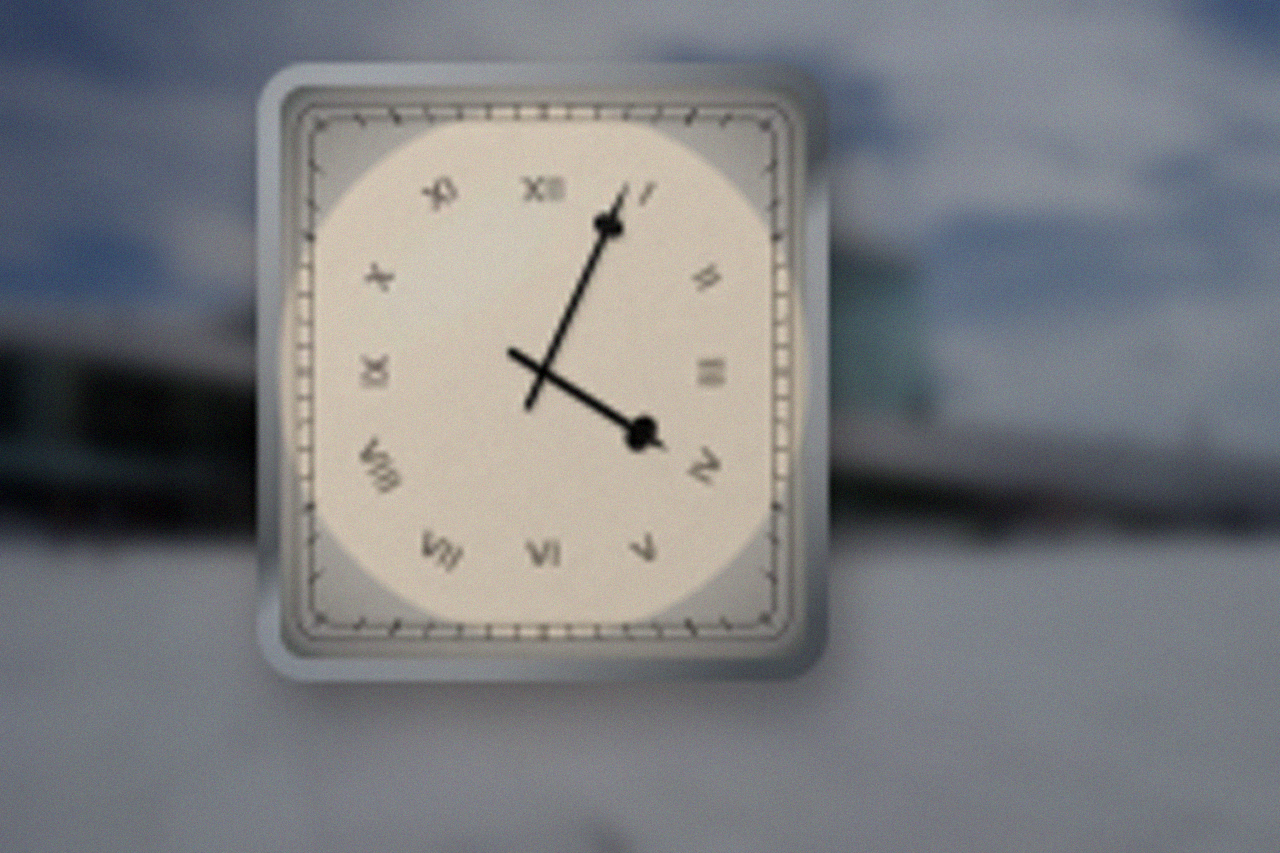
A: 4 h 04 min
